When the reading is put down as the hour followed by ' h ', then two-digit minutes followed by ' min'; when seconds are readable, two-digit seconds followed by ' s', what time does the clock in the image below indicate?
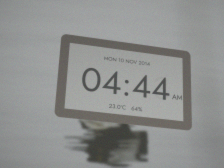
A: 4 h 44 min
